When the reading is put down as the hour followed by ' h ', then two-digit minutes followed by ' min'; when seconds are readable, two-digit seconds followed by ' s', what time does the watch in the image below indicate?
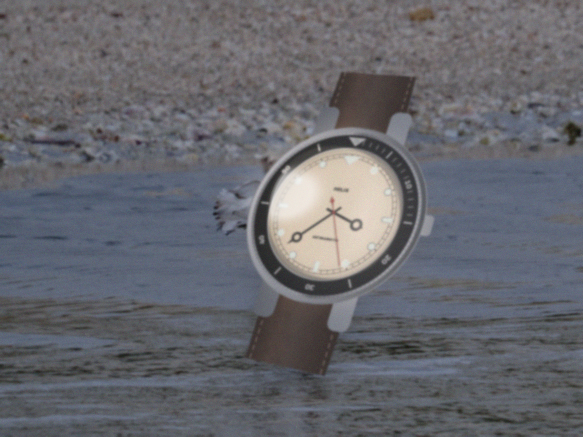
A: 3 h 37 min 26 s
